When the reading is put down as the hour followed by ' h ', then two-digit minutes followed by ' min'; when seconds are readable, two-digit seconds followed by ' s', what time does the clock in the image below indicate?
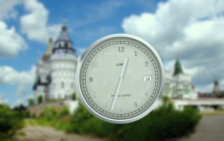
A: 12 h 33 min
